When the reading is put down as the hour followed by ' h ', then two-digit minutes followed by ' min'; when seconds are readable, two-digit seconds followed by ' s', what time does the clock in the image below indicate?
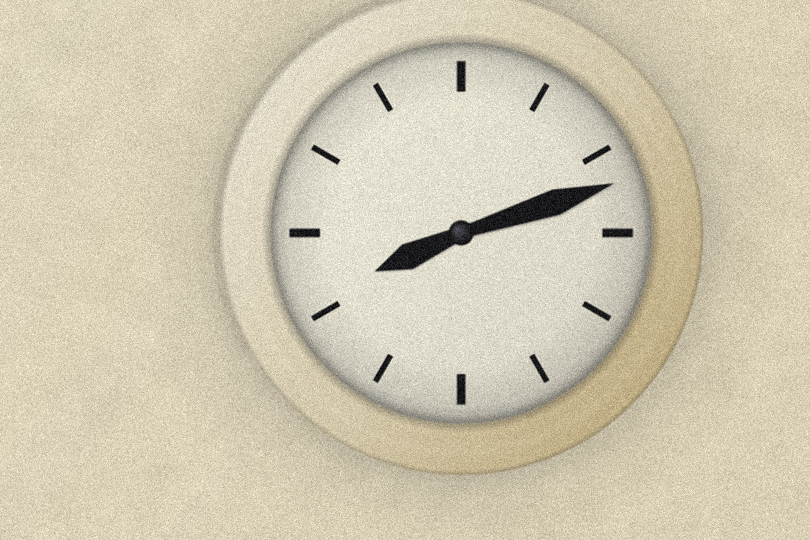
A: 8 h 12 min
